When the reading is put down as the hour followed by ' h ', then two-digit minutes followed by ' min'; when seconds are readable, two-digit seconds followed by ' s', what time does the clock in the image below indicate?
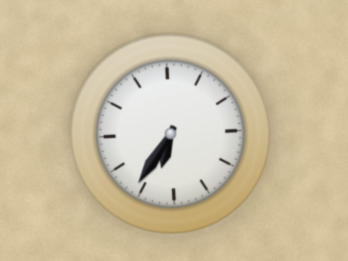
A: 6 h 36 min
